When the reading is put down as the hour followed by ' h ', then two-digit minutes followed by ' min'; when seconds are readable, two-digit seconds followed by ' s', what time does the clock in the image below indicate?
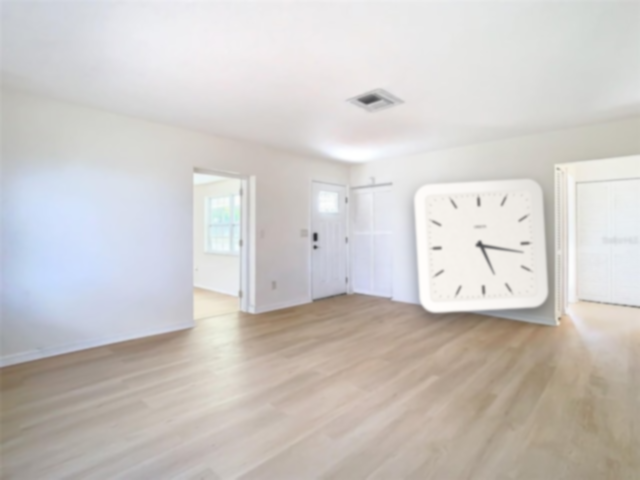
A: 5 h 17 min
